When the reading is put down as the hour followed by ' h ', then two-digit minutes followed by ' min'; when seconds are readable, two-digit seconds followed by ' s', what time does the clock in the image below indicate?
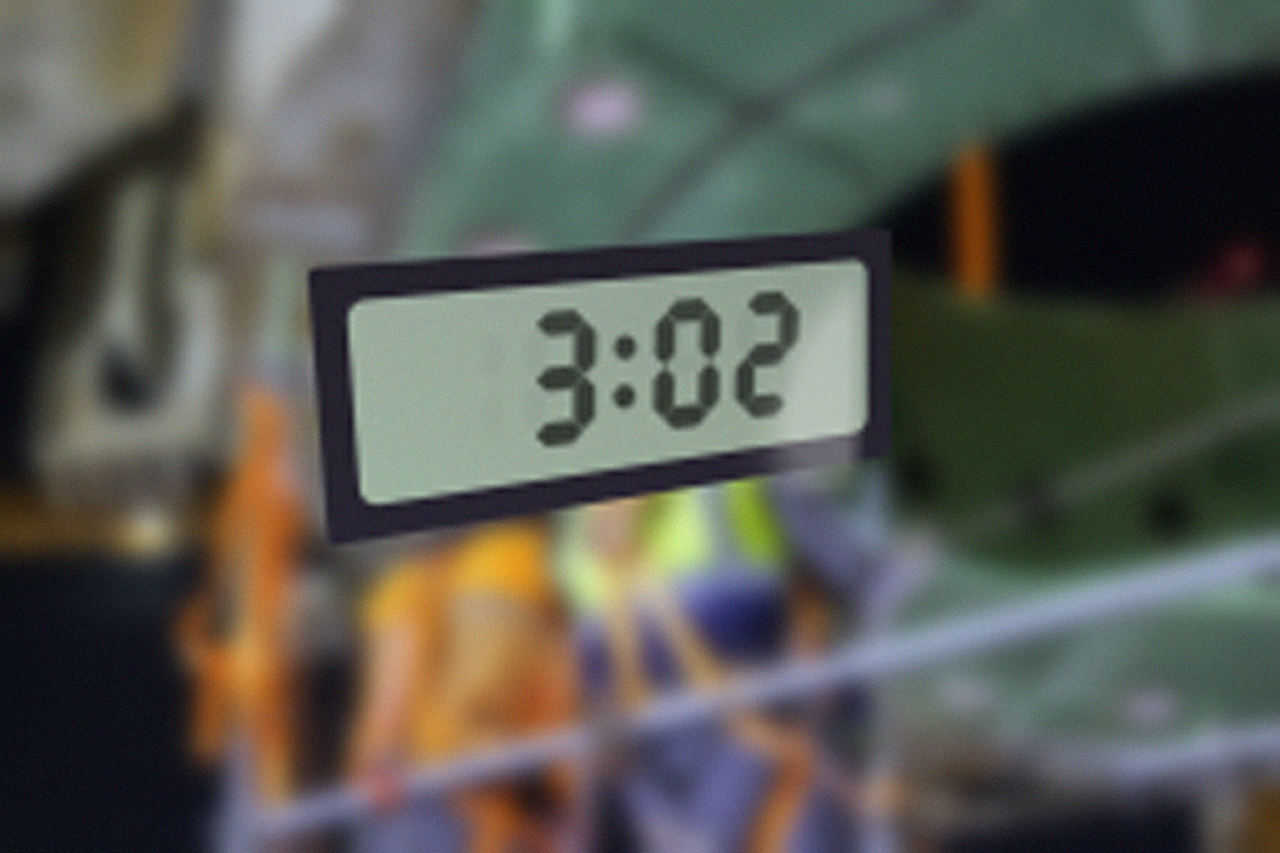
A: 3 h 02 min
